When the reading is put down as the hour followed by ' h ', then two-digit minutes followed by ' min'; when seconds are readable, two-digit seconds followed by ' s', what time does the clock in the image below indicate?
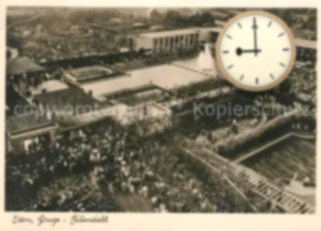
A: 9 h 00 min
